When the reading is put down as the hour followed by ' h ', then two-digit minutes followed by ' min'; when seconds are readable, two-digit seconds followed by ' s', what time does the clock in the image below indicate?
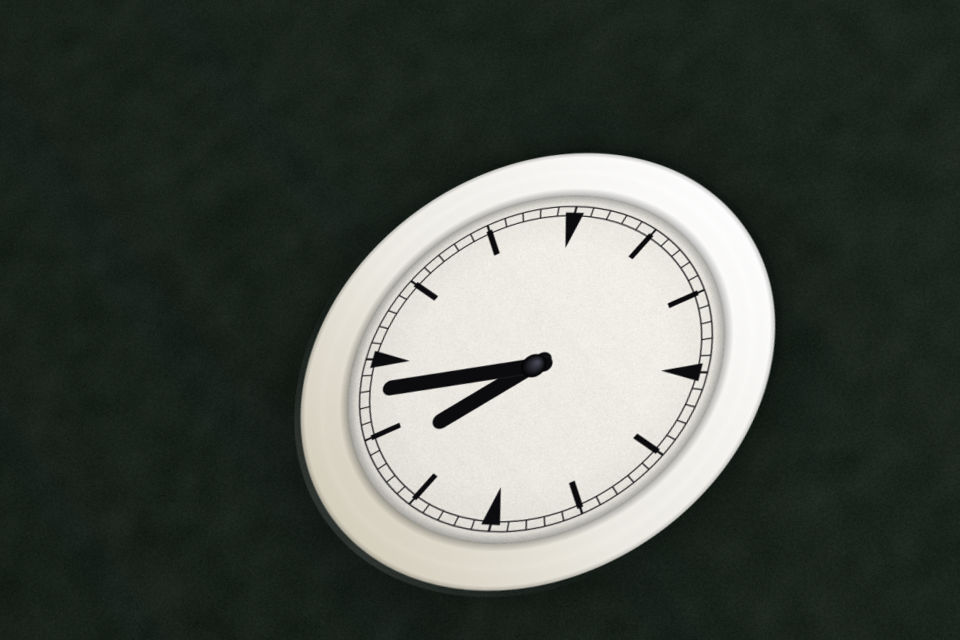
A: 7 h 43 min
